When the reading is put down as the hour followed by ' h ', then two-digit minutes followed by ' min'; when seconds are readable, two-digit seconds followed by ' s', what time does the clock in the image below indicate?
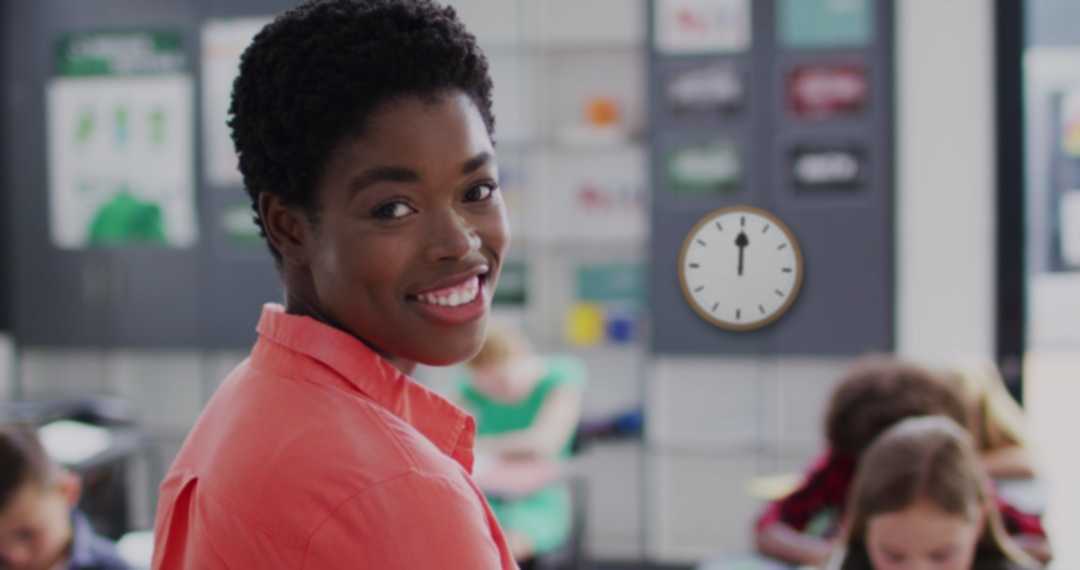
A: 12 h 00 min
